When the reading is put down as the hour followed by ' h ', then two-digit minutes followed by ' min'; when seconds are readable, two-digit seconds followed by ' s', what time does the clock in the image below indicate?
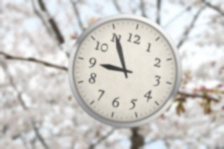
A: 8 h 55 min
